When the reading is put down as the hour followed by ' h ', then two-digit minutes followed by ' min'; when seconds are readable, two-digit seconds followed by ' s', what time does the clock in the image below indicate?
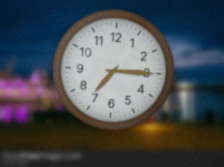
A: 7 h 15 min
